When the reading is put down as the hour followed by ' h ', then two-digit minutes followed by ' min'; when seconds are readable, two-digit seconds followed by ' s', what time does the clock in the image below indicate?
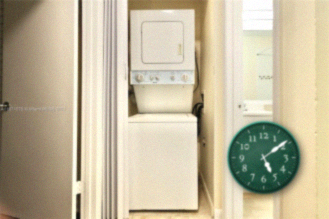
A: 5 h 09 min
